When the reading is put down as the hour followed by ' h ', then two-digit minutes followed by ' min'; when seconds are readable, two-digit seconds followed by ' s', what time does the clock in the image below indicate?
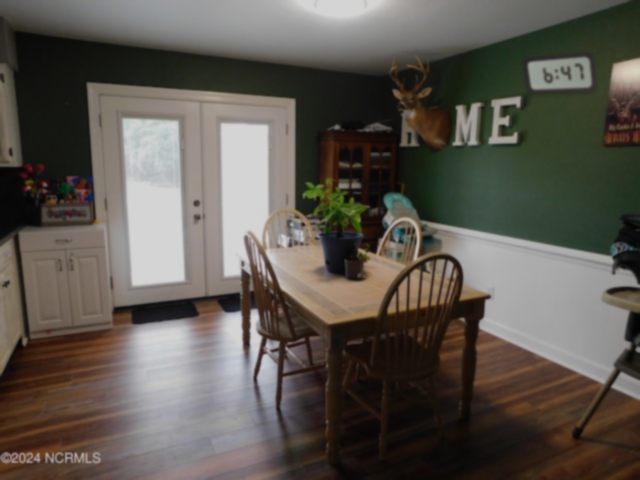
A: 6 h 47 min
